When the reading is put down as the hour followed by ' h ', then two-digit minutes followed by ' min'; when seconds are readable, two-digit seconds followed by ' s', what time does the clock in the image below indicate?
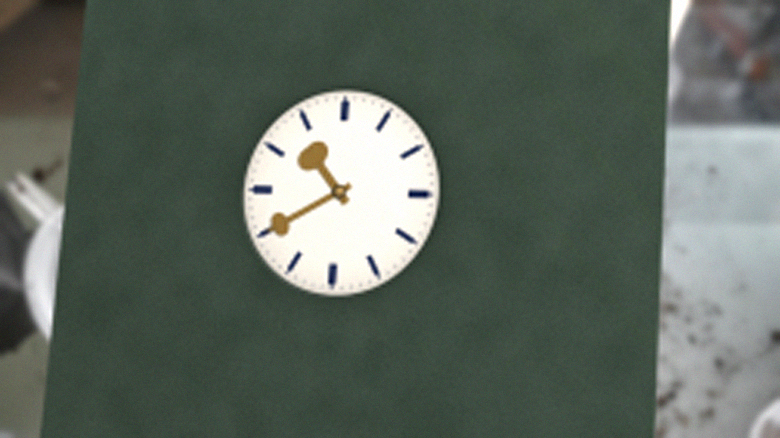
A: 10 h 40 min
